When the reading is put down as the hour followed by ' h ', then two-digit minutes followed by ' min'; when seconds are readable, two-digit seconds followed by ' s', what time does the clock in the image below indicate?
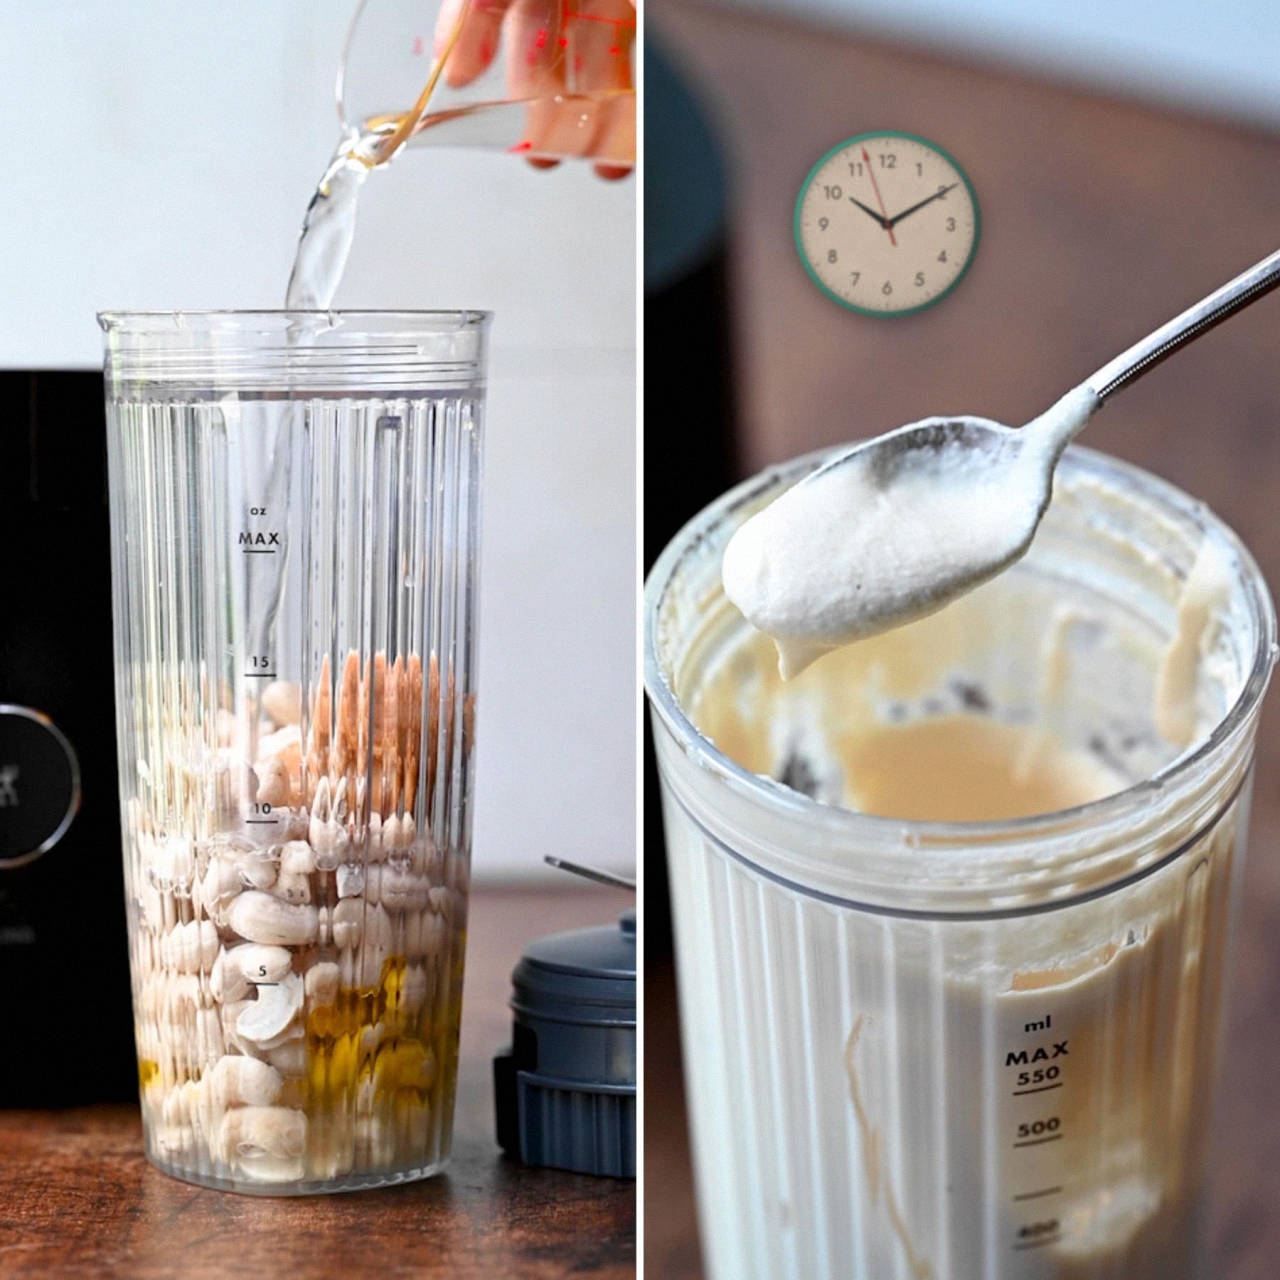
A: 10 h 09 min 57 s
